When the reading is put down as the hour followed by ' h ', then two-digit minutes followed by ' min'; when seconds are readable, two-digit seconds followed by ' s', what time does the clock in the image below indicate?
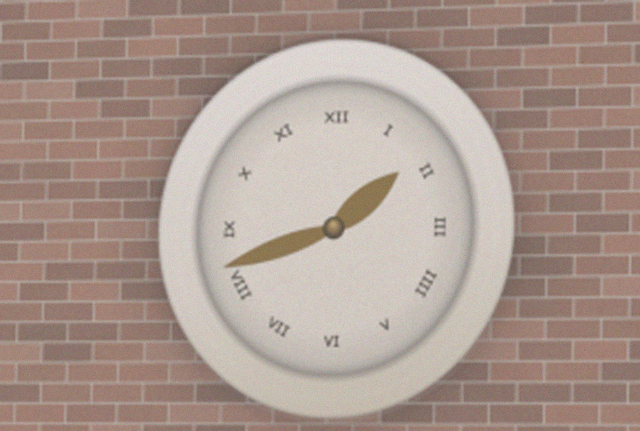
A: 1 h 42 min
